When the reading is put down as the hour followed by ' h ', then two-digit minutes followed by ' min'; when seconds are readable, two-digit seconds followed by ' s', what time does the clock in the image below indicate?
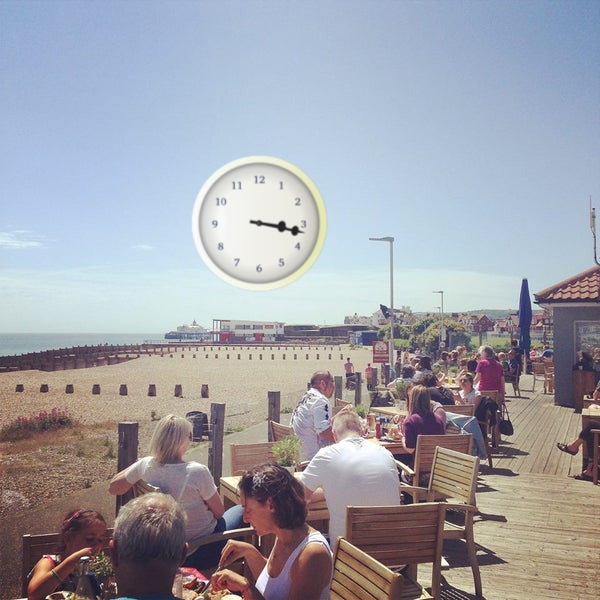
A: 3 h 17 min
